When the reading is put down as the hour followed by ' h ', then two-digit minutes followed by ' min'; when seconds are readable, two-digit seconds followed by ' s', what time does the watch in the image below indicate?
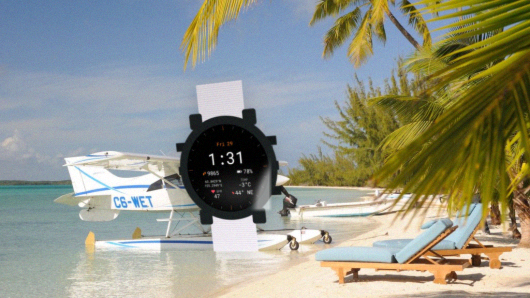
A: 1 h 31 min
